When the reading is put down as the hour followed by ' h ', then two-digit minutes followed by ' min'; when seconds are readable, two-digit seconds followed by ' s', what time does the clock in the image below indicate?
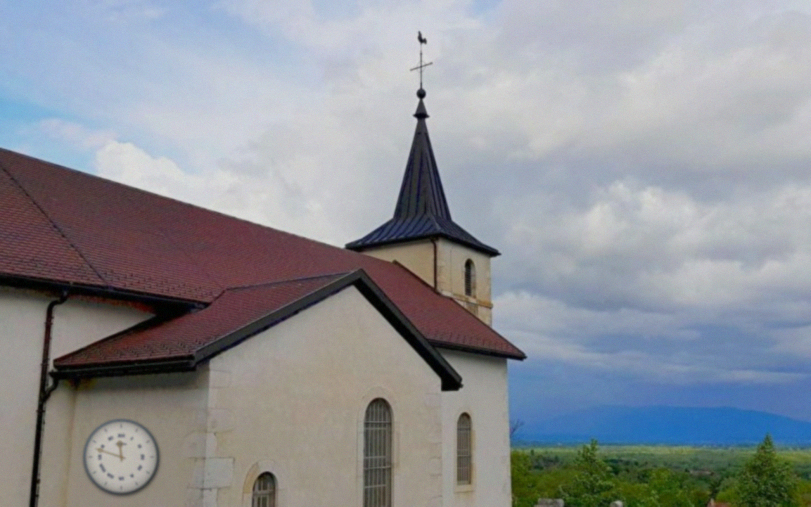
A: 11 h 48 min
